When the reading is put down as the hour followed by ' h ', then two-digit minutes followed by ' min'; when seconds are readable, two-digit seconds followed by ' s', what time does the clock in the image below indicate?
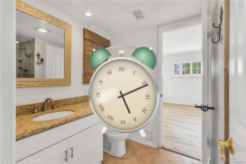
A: 5 h 11 min
